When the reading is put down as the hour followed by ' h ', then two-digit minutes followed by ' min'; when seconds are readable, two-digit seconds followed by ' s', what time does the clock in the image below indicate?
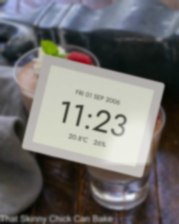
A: 11 h 23 min
